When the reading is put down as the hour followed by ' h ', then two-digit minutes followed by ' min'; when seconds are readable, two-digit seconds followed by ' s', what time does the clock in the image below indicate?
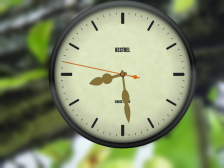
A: 8 h 28 min 47 s
